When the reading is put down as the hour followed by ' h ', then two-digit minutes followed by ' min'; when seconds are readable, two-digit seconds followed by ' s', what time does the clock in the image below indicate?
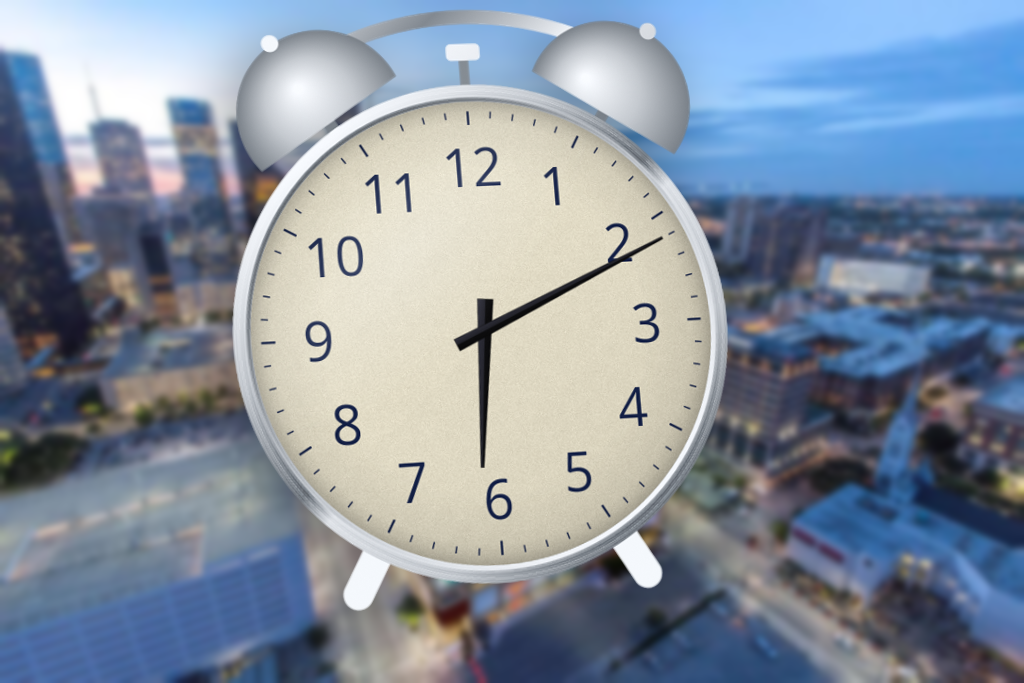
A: 6 h 11 min
